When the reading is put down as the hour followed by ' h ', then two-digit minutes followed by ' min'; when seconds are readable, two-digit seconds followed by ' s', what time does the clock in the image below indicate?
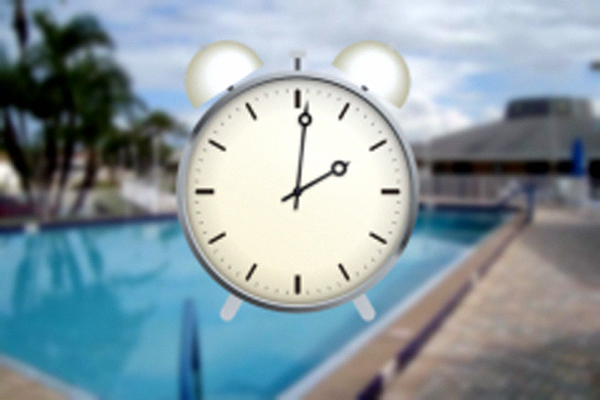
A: 2 h 01 min
